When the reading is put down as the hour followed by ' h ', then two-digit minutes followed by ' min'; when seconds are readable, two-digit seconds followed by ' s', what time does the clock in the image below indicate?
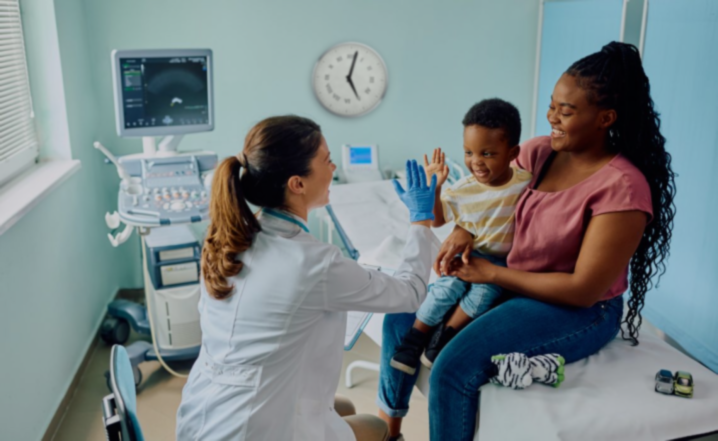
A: 5 h 02 min
